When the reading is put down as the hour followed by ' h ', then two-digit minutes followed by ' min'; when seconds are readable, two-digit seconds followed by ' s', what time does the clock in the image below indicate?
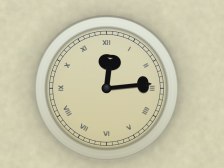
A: 12 h 14 min
